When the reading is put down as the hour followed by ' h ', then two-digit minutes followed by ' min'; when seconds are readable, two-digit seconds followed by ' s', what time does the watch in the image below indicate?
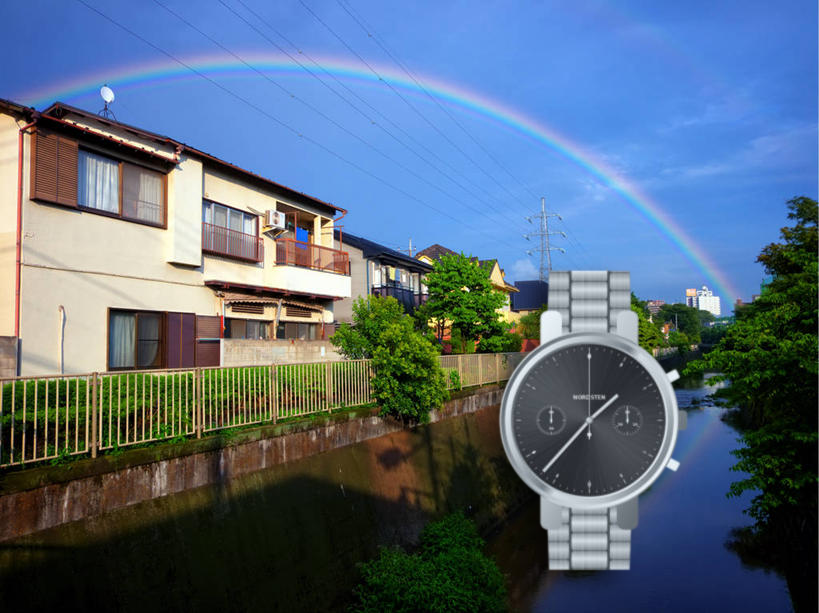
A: 1 h 37 min
